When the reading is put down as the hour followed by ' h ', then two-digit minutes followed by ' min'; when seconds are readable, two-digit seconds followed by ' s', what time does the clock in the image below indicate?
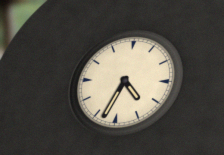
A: 4 h 33 min
